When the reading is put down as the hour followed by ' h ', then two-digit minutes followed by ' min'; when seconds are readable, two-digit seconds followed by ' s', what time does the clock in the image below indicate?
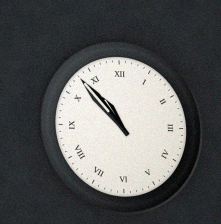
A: 10 h 53 min
